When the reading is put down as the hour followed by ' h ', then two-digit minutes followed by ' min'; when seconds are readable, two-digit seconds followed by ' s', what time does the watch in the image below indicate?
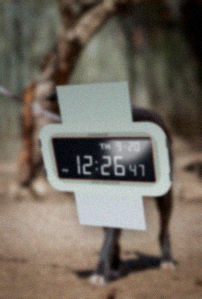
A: 12 h 26 min
